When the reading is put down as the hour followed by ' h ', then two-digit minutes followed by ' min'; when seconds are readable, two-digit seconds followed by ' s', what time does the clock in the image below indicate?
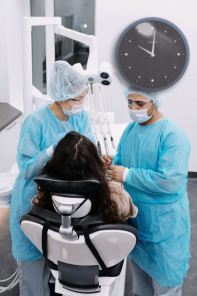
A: 10 h 01 min
